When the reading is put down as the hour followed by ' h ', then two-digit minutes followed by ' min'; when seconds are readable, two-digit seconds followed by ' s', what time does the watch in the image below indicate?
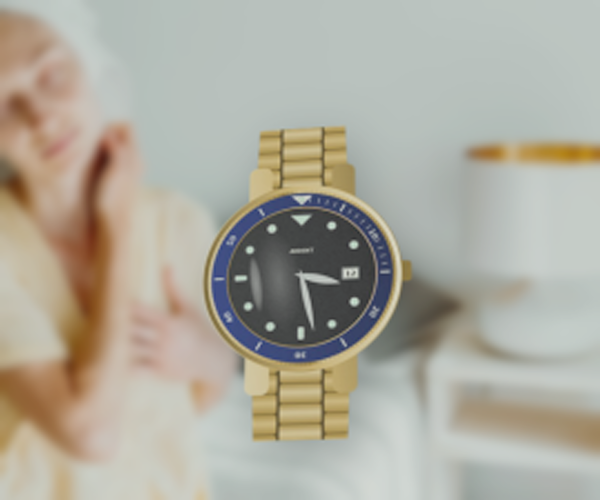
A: 3 h 28 min
